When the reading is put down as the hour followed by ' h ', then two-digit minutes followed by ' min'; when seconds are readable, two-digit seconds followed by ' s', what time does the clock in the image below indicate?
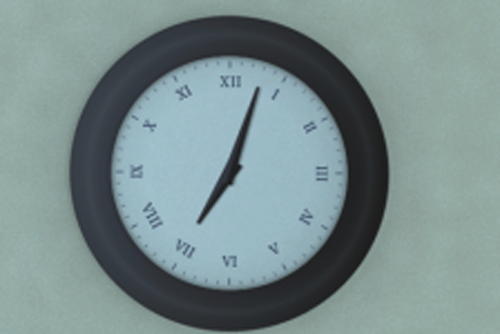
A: 7 h 03 min
